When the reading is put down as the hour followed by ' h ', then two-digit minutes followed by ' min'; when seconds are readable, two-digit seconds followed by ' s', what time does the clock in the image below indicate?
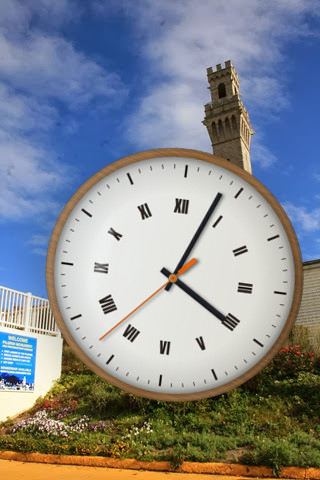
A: 4 h 03 min 37 s
